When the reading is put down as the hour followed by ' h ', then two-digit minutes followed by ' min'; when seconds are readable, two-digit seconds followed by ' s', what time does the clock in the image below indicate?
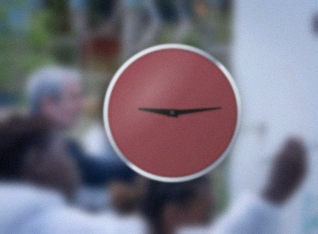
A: 9 h 14 min
